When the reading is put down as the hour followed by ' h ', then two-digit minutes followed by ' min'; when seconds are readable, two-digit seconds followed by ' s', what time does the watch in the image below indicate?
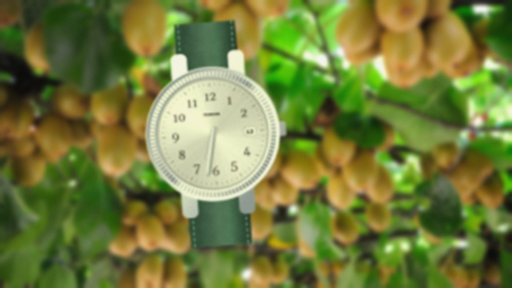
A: 6 h 32 min
